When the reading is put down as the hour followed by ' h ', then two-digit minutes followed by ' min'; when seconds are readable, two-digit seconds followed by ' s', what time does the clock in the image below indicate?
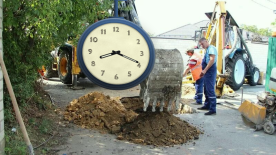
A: 8 h 19 min
